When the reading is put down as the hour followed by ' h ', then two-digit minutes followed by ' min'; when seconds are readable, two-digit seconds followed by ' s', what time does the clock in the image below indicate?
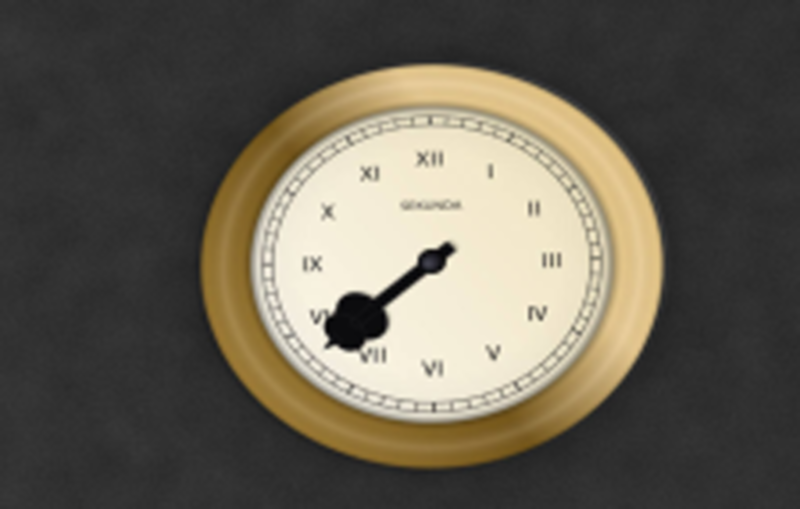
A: 7 h 38 min
